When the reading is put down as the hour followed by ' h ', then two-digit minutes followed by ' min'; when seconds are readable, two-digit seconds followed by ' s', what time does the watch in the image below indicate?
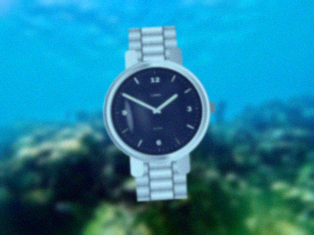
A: 1 h 50 min
